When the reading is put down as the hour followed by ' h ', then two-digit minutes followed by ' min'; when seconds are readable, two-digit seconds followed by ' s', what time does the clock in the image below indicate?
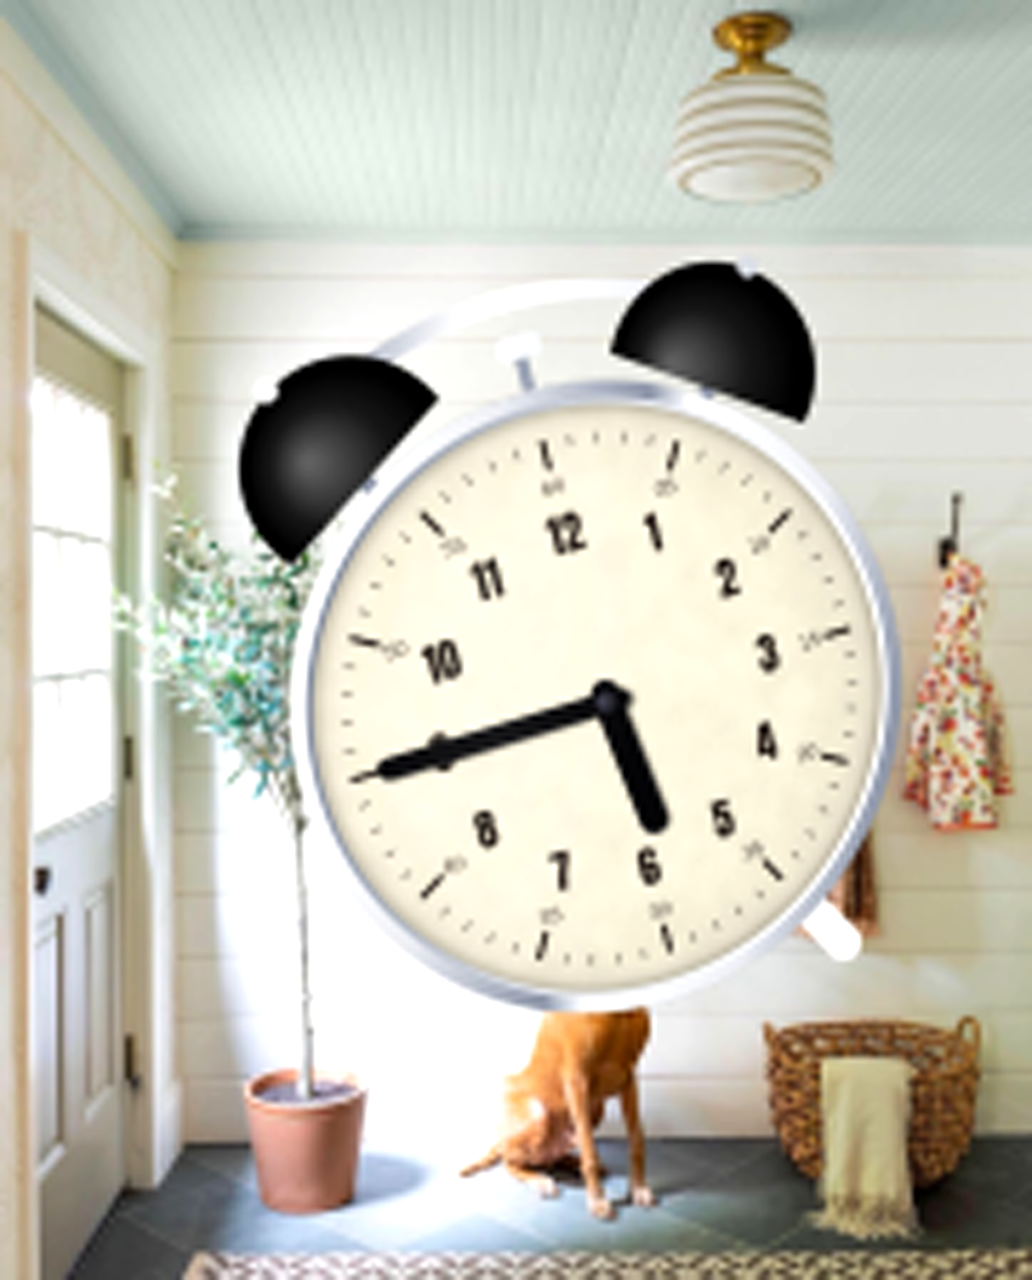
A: 5 h 45 min
